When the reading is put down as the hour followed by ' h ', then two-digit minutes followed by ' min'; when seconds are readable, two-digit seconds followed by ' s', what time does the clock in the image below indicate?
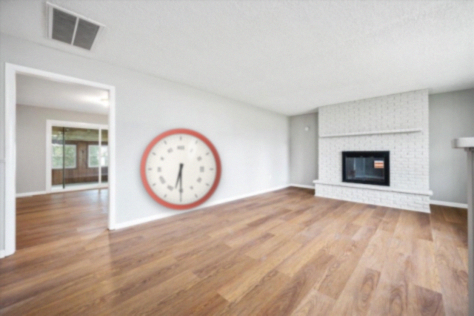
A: 6 h 30 min
